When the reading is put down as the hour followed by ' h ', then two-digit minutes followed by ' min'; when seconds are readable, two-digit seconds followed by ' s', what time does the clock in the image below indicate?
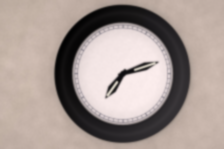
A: 7 h 12 min
